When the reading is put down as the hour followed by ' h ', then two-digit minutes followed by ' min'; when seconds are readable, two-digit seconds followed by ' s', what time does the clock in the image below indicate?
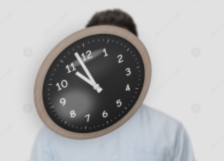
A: 10 h 58 min
